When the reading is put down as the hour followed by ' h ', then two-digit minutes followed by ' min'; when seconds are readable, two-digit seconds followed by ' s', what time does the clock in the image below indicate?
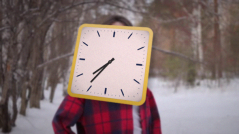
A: 7 h 36 min
